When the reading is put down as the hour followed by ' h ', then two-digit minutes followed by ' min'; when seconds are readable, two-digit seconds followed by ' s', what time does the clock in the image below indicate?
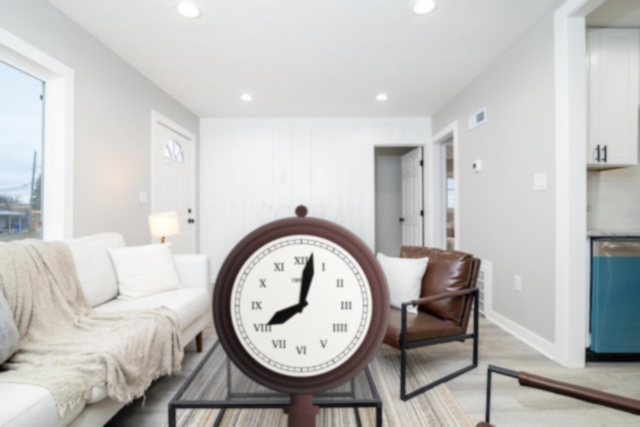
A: 8 h 02 min
